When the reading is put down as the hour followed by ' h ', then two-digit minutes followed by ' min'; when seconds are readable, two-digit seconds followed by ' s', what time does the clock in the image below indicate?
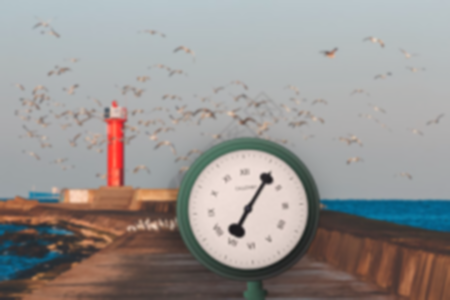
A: 7 h 06 min
